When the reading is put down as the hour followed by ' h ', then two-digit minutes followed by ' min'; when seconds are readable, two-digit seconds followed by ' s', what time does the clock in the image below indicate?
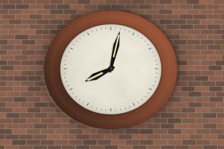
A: 8 h 02 min
